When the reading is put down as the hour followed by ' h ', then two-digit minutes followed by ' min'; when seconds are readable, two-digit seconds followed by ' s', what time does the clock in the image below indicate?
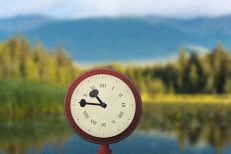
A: 10 h 46 min
